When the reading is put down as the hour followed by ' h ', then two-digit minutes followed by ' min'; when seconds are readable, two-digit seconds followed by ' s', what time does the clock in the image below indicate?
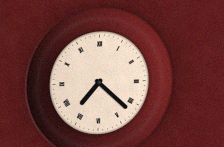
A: 7 h 22 min
